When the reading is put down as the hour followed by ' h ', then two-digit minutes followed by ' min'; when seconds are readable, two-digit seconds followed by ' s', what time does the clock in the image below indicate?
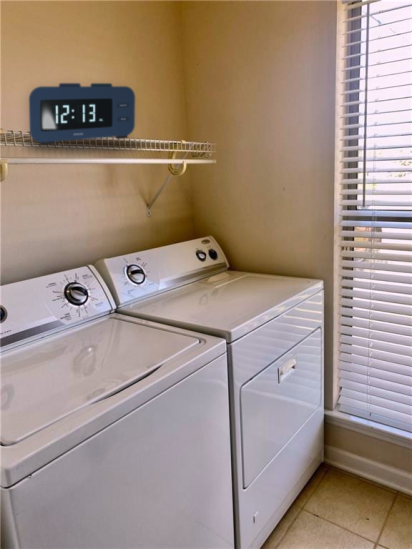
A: 12 h 13 min
